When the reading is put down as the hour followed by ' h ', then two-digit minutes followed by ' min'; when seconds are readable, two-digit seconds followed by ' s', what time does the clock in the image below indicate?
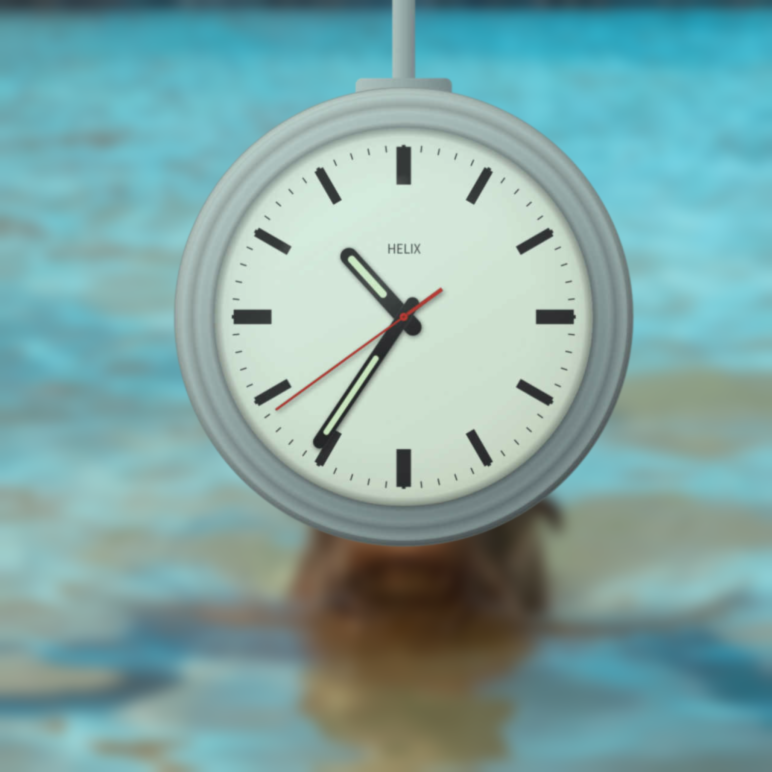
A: 10 h 35 min 39 s
